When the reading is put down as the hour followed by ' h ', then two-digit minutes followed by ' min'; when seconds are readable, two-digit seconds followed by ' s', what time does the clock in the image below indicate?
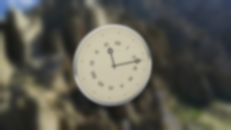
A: 11 h 12 min
